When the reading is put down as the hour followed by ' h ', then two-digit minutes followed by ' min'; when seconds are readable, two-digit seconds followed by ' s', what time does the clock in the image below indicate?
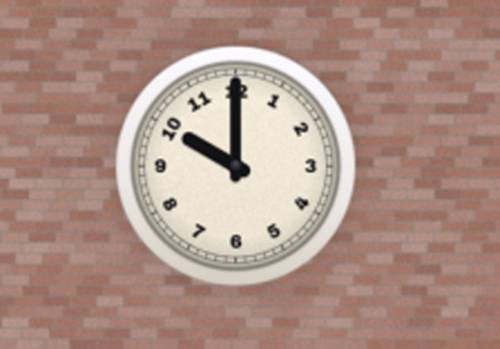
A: 10 h 00 min
